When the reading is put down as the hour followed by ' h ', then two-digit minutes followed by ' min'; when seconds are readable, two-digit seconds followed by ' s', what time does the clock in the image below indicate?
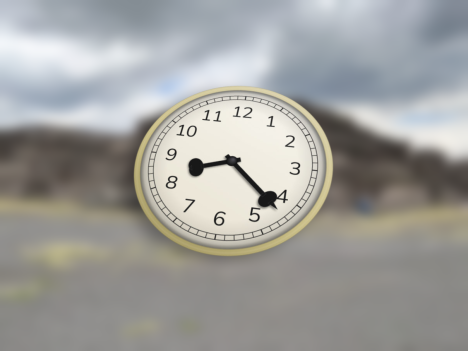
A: 8 h 22 min
